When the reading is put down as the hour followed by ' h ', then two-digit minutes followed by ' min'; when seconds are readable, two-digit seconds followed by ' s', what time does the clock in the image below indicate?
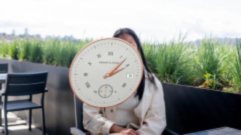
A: 2 h 07 min
